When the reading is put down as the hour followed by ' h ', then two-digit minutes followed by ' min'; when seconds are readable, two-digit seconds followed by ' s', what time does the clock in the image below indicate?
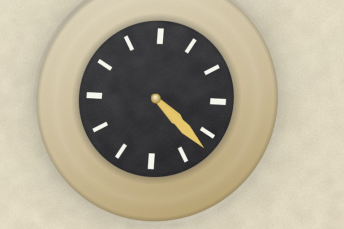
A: 4 h 22 min
